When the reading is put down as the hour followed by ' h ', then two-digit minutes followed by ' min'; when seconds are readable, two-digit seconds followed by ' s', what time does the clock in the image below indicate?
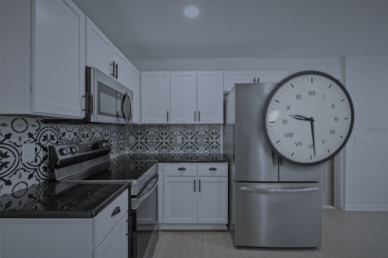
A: 9 h 29 min
